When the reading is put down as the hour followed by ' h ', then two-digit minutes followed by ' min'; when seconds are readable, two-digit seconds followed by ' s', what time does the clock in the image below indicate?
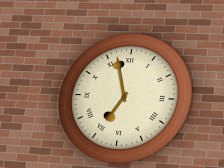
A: 6 h 57 min
